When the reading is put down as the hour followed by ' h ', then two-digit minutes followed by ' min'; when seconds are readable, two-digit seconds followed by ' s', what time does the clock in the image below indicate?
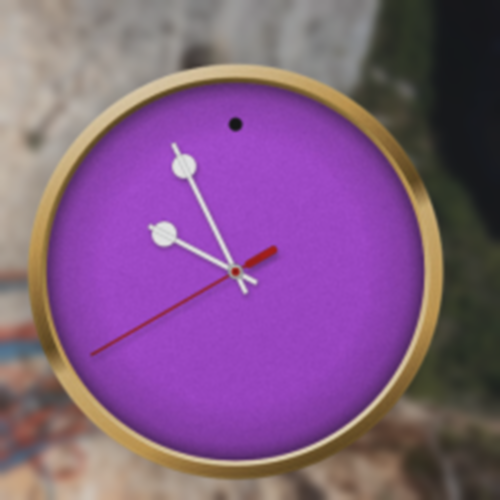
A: 9 h 55 min 40 s
